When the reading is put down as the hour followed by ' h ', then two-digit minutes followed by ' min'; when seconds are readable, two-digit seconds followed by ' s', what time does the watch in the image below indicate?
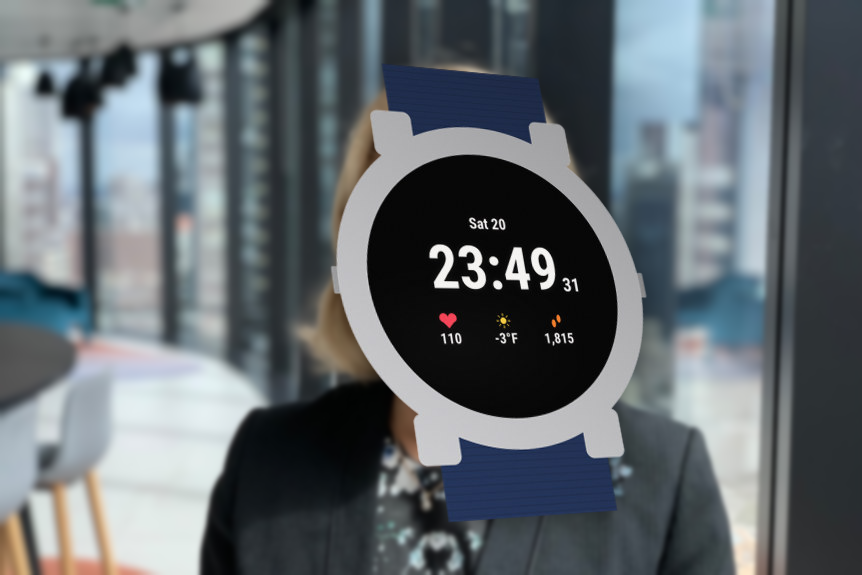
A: 23 h 49 min 31 s
